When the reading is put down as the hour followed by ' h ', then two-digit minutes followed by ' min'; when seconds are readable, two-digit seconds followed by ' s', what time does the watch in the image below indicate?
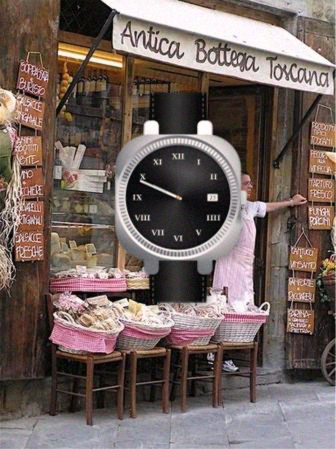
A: 9 h 49 min
